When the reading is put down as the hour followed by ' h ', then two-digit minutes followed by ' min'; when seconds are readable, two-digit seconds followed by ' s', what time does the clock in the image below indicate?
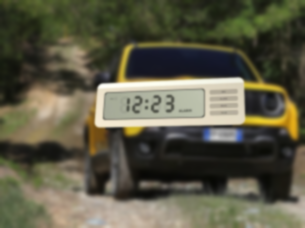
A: 12 h 23 min
